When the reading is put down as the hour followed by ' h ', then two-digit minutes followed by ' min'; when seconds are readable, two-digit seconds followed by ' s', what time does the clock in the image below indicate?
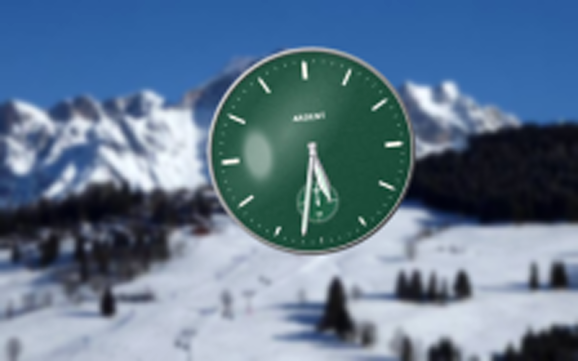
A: 5 h 32 min
